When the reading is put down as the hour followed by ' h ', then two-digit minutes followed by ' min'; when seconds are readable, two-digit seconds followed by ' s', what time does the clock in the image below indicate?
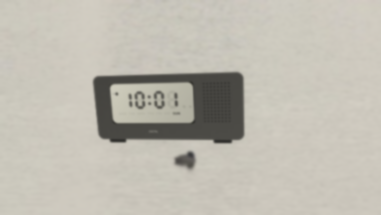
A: 10 h 01 min
